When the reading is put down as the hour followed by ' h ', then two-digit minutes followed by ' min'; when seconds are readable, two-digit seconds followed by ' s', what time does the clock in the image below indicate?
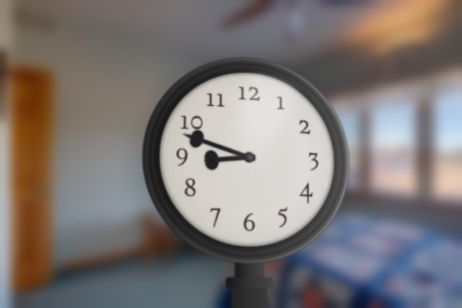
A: 8 h 48 min
